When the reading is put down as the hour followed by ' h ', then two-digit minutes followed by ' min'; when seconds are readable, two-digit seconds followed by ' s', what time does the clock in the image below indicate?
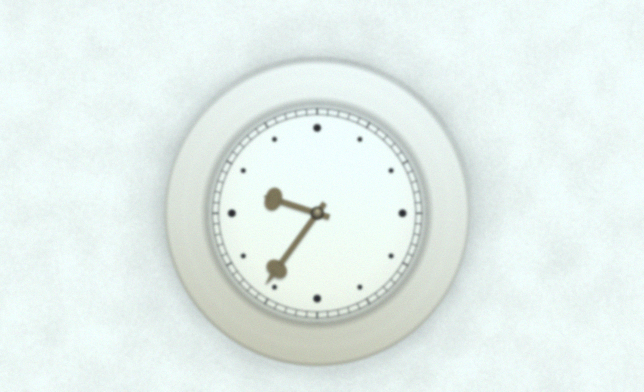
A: 9 h 36 min
